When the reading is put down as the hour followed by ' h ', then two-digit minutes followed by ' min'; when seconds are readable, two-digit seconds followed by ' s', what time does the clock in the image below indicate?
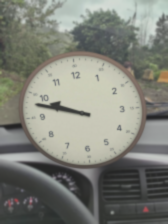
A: 9 h 48 min
